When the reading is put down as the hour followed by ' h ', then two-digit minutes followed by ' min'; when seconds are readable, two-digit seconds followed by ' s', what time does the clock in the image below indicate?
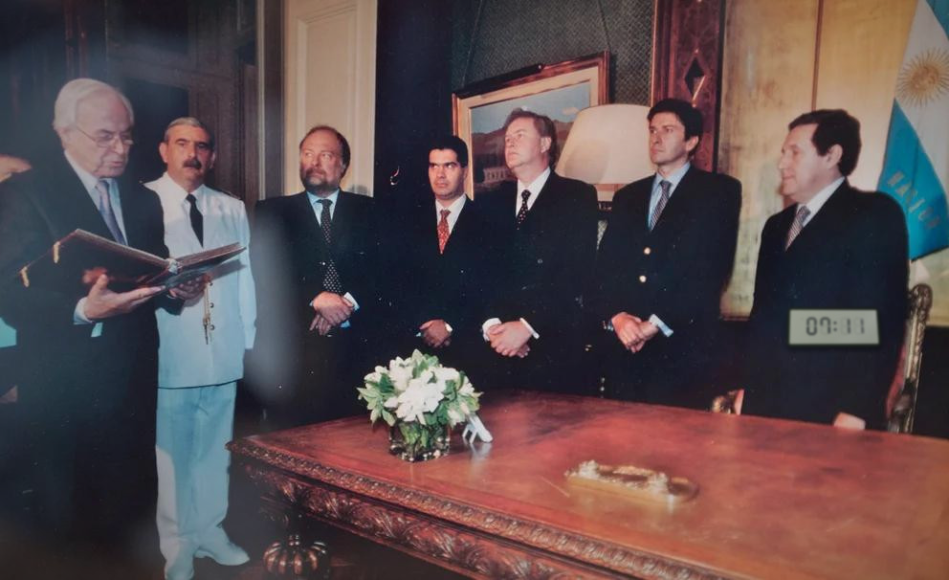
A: 7 h 11 min
